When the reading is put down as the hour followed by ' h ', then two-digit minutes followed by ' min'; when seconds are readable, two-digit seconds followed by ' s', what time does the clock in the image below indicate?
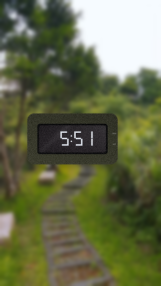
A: 5 h 51 min
